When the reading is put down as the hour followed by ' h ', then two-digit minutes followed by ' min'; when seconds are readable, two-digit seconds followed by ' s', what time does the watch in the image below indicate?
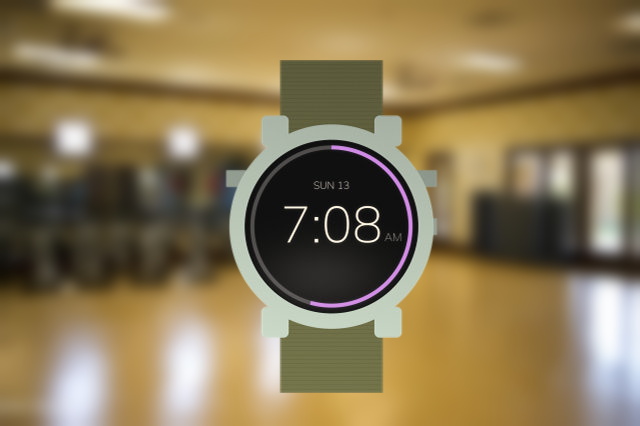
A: 7 h 08 min
